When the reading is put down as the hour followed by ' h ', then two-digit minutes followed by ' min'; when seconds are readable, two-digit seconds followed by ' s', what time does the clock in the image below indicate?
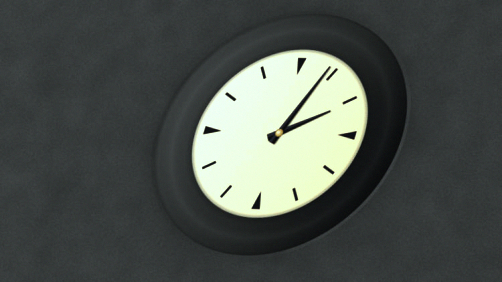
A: 2 h 04 min
